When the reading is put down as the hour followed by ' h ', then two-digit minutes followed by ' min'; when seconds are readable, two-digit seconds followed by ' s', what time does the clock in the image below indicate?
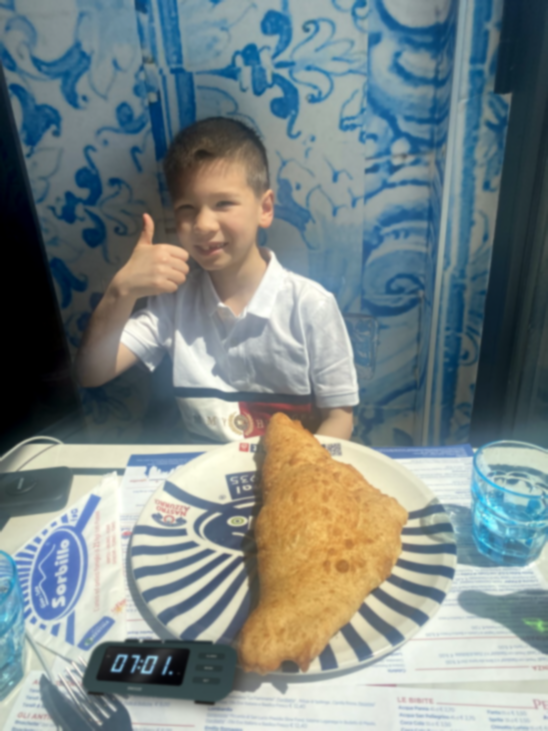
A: 7 h 01 min
